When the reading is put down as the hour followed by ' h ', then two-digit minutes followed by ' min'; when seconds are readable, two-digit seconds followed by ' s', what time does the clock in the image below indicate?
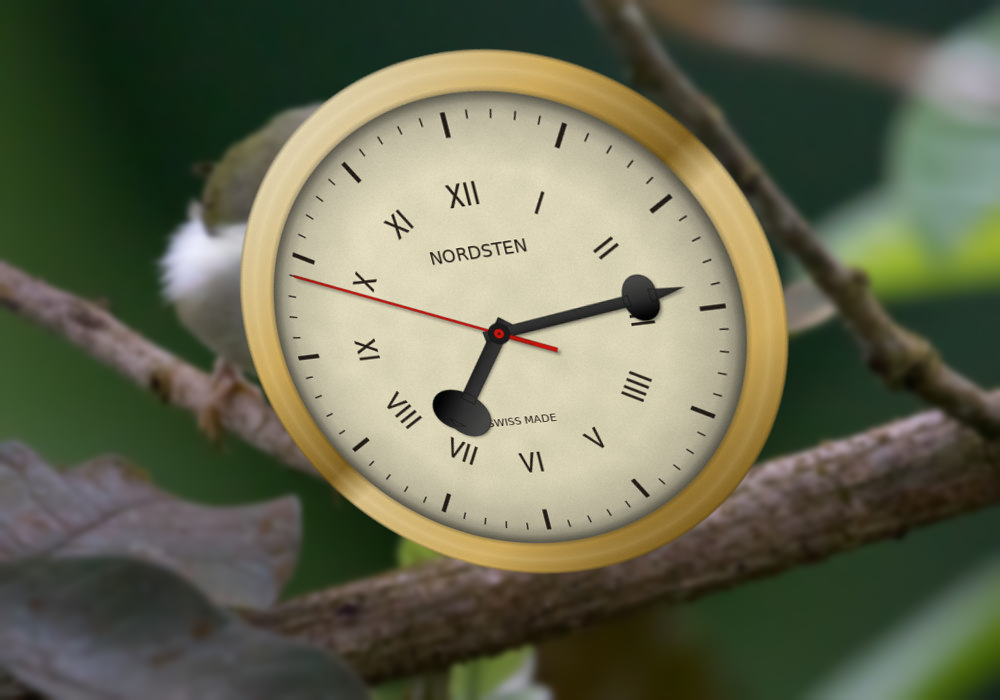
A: 7 h 13 min 49 s
